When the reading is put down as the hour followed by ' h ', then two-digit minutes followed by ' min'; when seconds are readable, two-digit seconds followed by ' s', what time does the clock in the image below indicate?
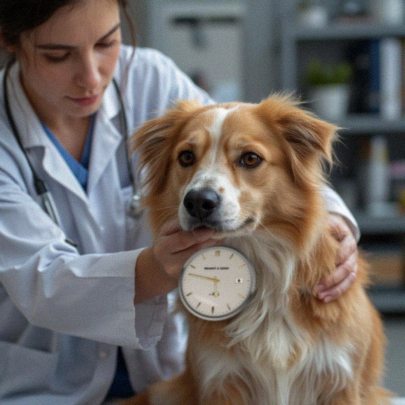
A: 5 h 47 min
